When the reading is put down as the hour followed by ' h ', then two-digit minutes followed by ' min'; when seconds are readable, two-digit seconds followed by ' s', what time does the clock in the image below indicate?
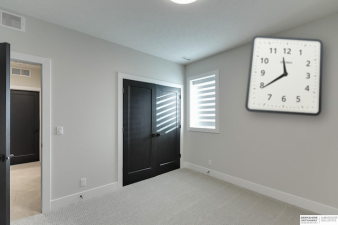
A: 11 h 39 min
